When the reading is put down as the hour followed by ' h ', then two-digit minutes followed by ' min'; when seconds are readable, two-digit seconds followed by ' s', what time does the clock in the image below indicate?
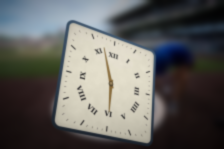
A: 5 h 57 min
